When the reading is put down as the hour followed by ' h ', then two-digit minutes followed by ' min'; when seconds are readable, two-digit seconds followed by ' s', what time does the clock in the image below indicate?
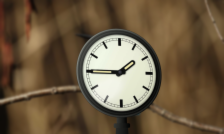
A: 1 h 45 min
